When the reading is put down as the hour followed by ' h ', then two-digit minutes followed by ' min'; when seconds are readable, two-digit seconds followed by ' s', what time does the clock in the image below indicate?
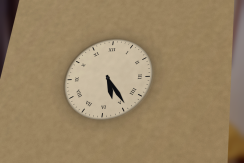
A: 5 h 24 min
